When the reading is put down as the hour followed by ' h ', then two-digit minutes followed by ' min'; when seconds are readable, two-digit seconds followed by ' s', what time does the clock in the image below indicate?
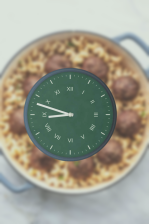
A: 8 h 48 min
